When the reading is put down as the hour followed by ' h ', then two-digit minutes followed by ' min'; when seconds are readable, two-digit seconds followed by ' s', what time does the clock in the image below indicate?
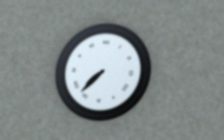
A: 7 h 37 min
